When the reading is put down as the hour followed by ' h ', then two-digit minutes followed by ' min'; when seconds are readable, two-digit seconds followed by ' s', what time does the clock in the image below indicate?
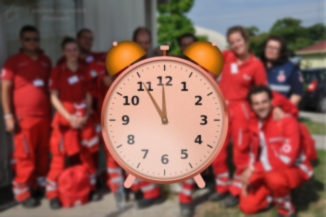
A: 11 h 55 min
